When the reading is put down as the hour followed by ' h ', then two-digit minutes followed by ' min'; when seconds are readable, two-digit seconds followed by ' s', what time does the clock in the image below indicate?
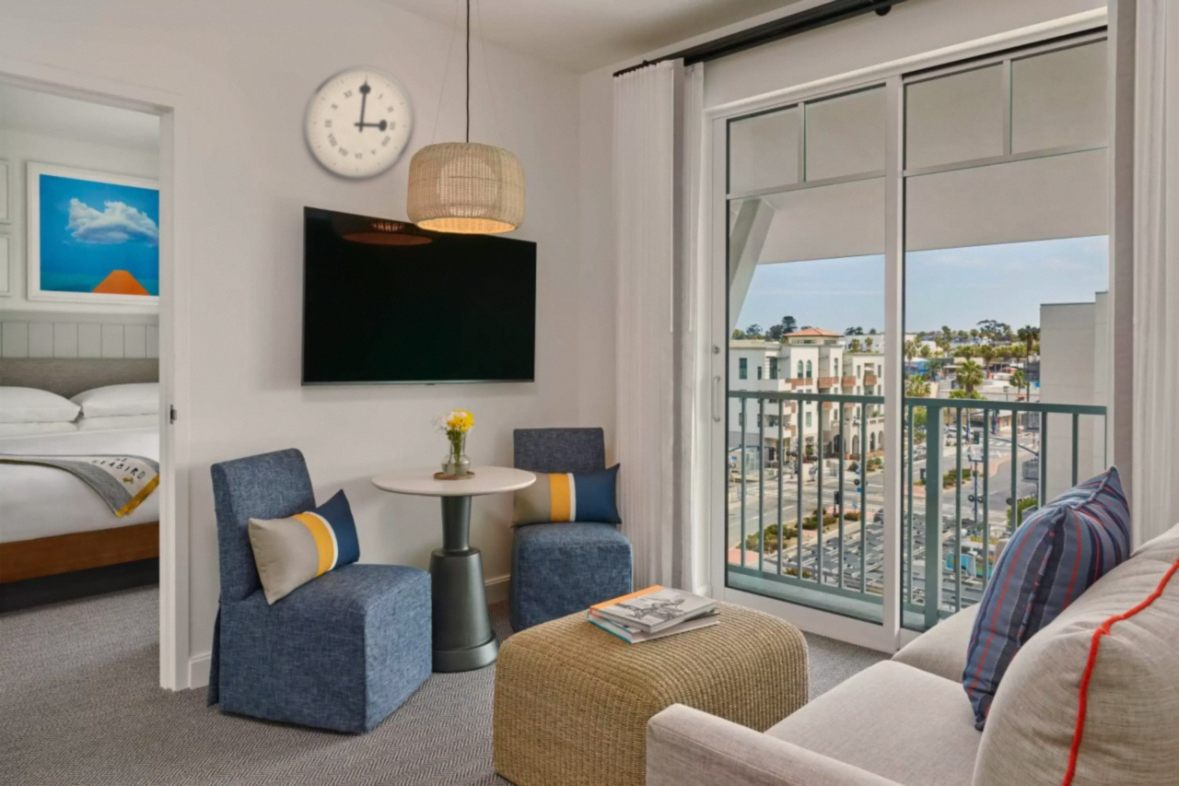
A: 3 h 00 min
